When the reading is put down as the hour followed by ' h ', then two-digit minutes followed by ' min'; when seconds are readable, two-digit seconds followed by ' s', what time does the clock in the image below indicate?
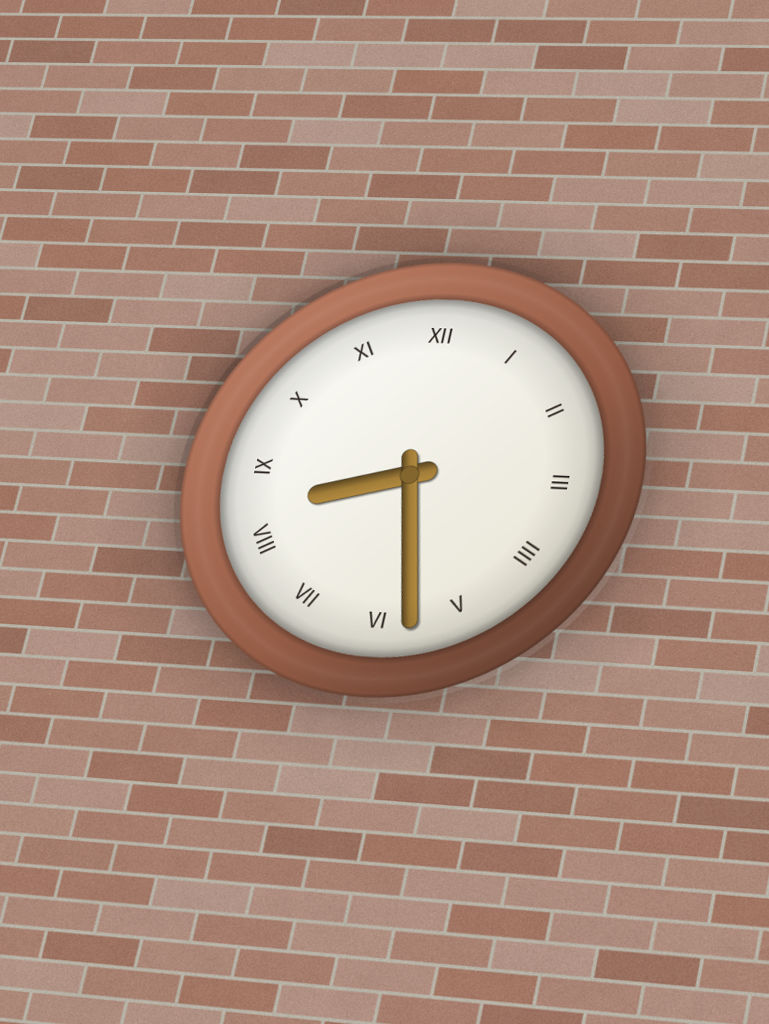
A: 8 h 28 min
